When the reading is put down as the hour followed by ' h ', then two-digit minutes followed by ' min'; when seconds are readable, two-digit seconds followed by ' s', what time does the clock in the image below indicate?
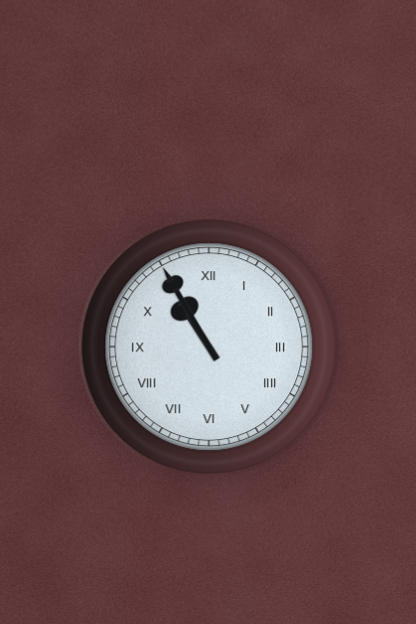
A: 10 h 55 min
